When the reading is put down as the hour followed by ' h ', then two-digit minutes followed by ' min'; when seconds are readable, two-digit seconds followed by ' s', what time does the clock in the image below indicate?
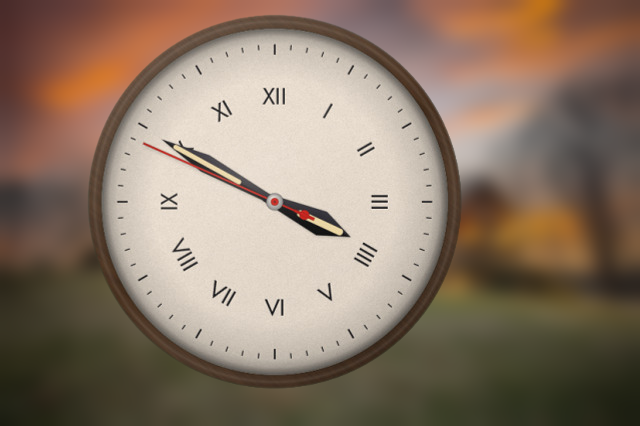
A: 3 h 49 min 49 s
